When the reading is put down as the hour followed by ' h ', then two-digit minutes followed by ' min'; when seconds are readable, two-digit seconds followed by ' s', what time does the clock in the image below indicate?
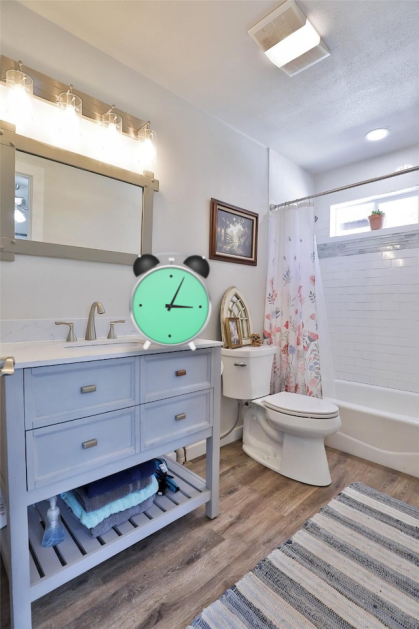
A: 3 h 04 min
